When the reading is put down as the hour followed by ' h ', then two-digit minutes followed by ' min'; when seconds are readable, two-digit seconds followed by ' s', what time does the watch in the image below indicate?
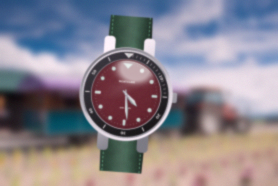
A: 4 h 29 min
